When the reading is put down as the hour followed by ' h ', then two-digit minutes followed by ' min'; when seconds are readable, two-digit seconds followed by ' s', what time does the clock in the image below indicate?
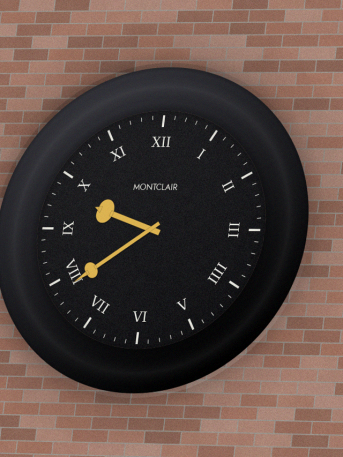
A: 9 h 39 min
